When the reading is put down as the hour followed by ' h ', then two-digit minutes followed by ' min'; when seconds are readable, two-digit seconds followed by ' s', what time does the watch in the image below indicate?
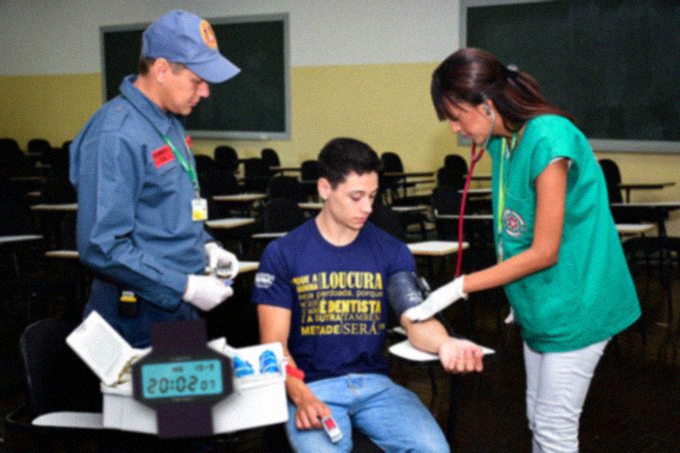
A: 20 h 02 min
